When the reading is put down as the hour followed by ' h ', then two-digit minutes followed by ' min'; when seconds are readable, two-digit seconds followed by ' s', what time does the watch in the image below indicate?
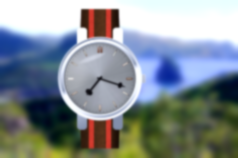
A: 7 h 18 min
